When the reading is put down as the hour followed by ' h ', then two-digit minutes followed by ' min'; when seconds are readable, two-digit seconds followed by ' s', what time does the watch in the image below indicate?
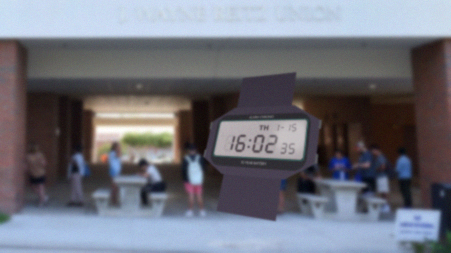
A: 16 h 02 min 35 s
